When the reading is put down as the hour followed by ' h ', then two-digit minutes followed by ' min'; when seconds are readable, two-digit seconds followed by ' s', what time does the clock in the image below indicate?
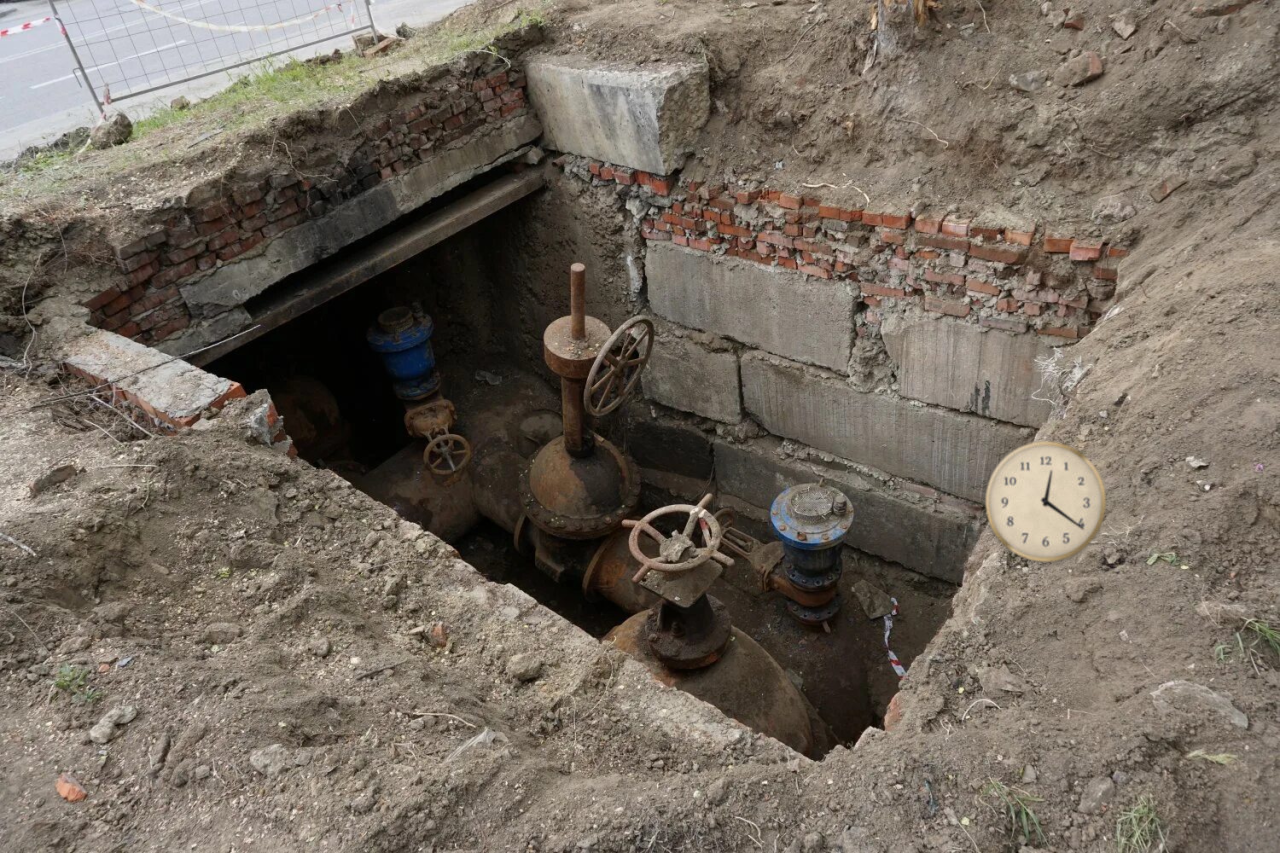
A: 12 h 21 min
